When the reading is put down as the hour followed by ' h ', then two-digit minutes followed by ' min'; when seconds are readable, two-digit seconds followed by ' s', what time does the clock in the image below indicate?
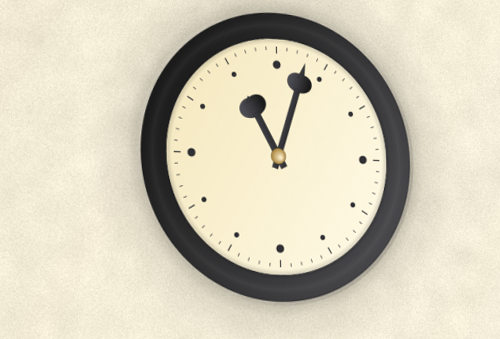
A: 11 h 03 min
